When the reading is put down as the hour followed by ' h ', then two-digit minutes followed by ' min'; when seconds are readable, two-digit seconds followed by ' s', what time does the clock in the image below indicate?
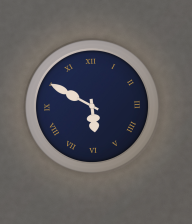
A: 5 h 50 min
